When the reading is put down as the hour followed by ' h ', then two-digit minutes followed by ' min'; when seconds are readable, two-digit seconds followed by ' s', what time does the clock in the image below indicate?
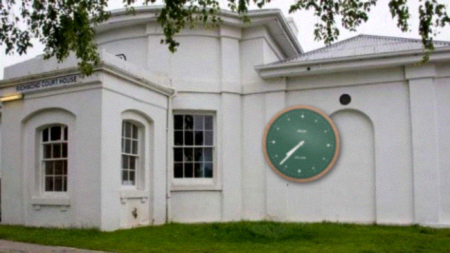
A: 7 h 37 min
